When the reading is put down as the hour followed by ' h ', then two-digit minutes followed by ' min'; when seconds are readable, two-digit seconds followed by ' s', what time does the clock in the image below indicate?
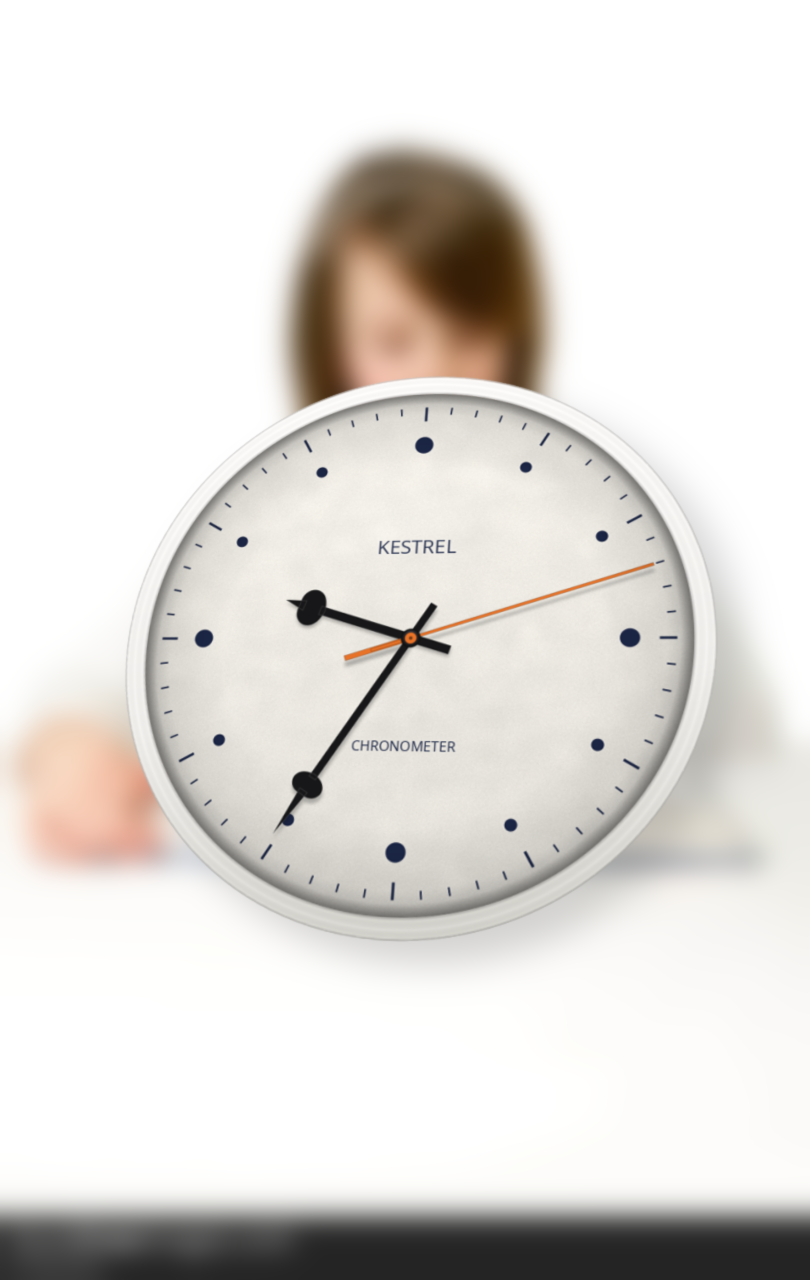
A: 9 h 35 min 12 s
